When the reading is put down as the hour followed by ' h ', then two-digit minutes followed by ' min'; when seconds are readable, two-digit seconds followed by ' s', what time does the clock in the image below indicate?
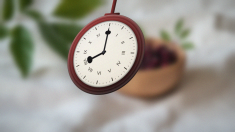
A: 8 h 00 min
